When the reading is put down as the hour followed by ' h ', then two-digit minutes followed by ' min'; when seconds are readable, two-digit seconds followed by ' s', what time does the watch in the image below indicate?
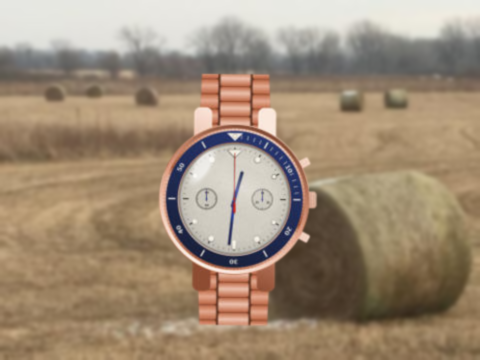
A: 12 h 31 min
